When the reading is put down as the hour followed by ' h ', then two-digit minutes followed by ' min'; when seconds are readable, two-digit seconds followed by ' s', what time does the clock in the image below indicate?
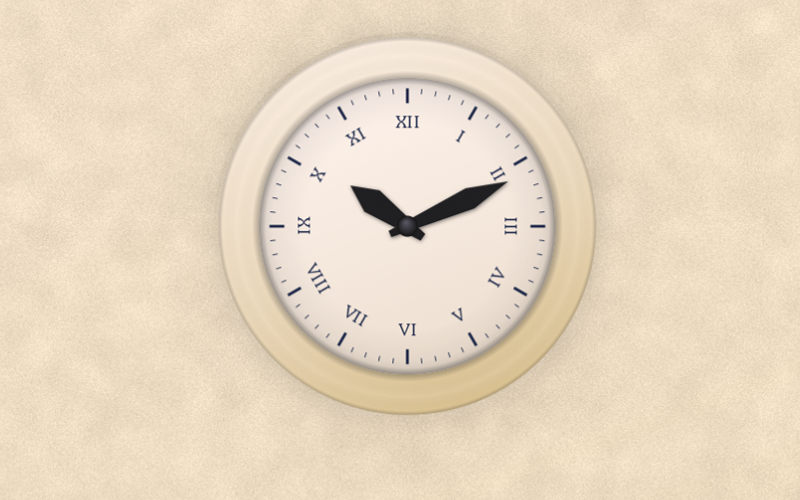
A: 10 h 11 min
